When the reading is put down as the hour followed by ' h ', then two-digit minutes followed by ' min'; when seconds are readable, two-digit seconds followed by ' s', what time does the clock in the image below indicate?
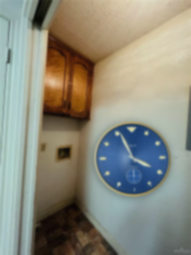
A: 3 h 56 min
